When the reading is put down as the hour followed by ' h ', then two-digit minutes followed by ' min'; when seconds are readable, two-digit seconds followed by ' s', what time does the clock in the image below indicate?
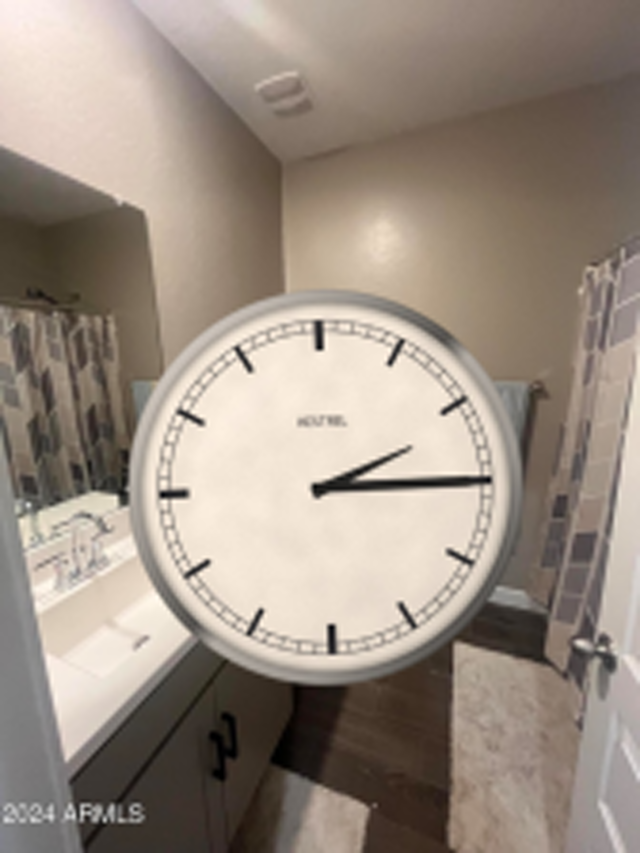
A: 2 h 15 min
